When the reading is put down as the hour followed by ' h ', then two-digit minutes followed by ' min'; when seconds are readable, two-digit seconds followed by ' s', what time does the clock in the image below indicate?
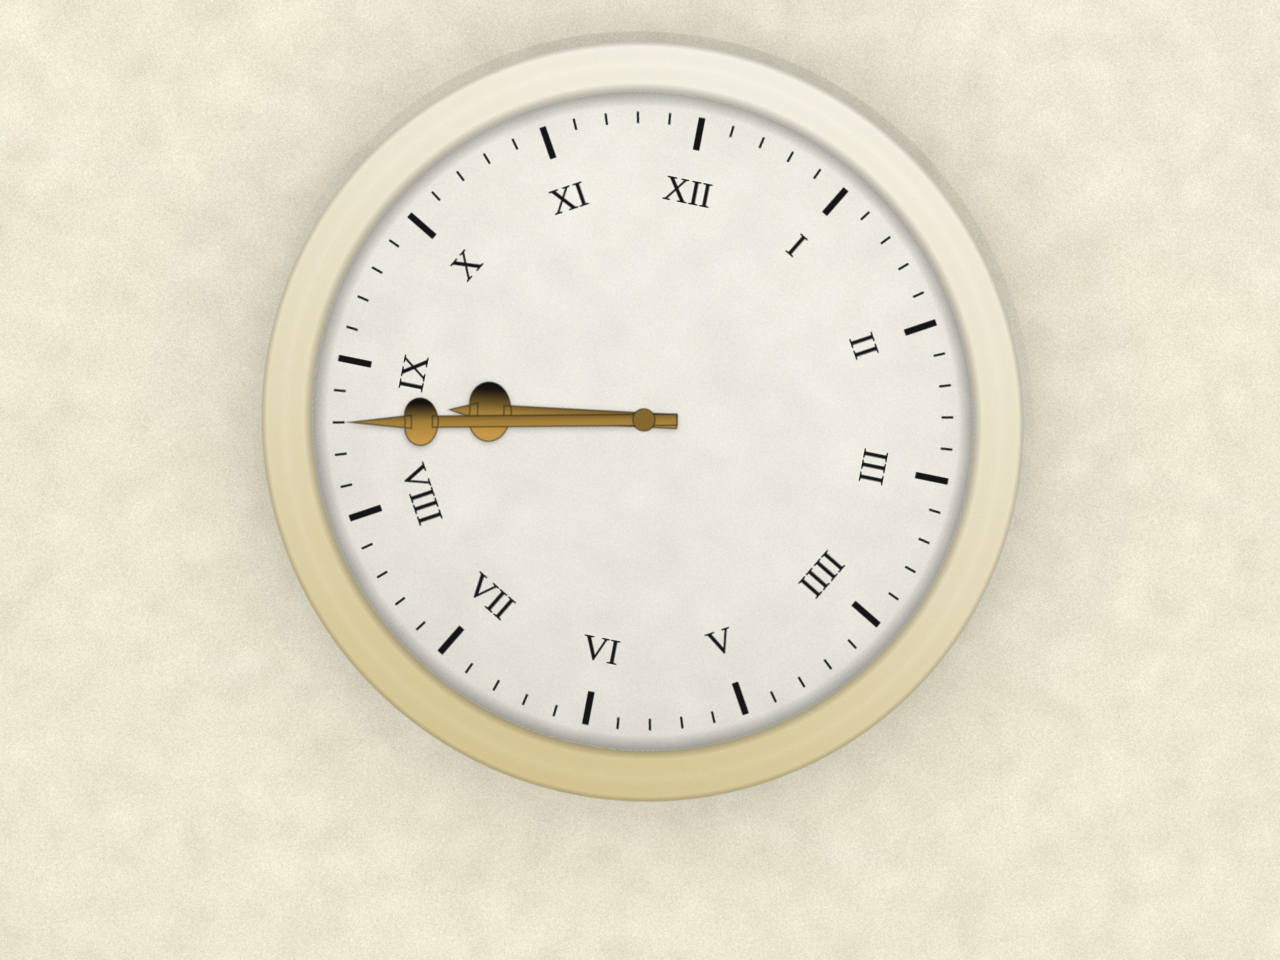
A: 8 h 43 min
